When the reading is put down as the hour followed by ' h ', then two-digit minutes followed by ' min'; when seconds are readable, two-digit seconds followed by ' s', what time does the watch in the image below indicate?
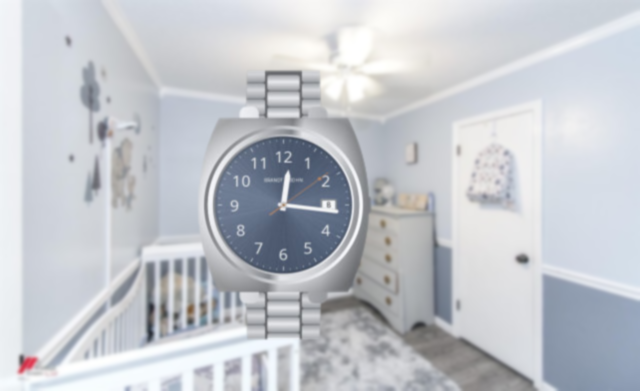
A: 12 h 16 min 09 s
